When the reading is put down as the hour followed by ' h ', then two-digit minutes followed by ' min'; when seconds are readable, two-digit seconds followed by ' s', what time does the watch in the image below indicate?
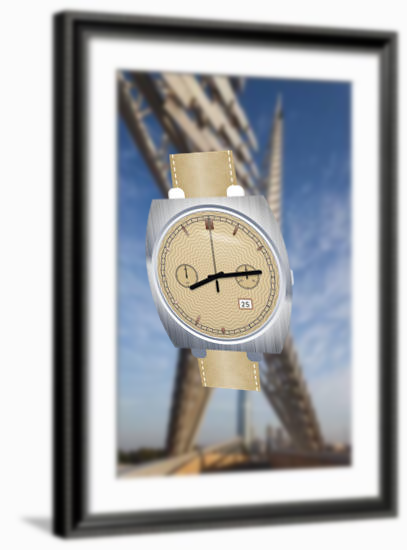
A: 8 h 14 min
